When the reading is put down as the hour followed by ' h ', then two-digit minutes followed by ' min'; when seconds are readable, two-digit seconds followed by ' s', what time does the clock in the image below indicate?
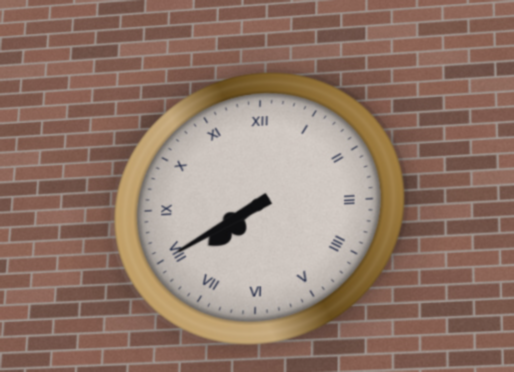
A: 7 h 40 min
